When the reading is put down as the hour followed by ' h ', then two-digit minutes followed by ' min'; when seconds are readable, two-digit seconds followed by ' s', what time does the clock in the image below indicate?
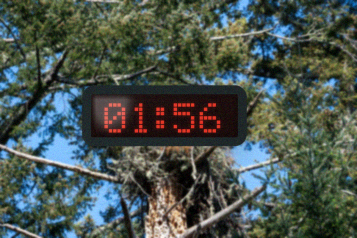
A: 1 h 56 min
